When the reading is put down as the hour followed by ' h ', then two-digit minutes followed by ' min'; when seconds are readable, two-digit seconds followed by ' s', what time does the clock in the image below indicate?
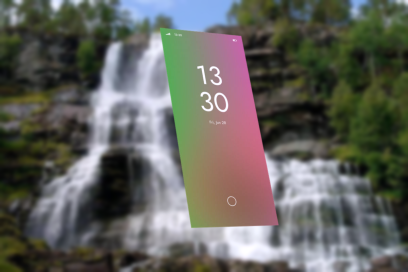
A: 13 h 30 min
